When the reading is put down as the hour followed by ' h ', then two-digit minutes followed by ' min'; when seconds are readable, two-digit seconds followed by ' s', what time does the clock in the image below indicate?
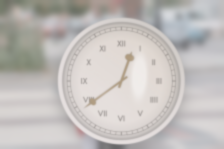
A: 12 h 39 min
